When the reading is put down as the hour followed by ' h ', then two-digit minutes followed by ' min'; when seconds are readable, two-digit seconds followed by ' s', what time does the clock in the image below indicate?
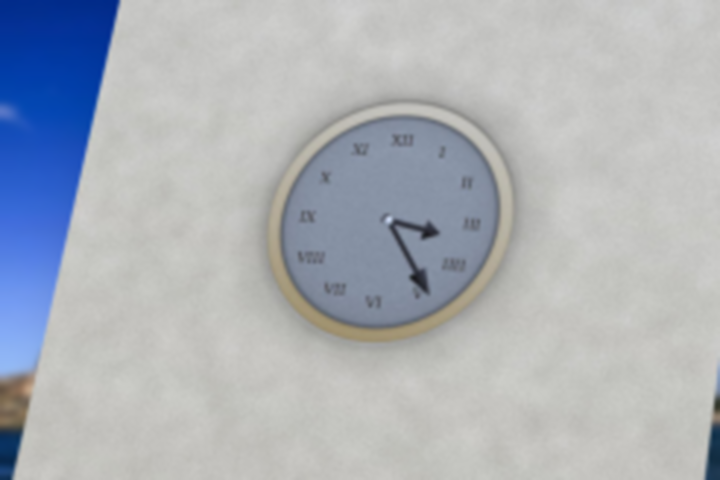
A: 3 h 24 min
